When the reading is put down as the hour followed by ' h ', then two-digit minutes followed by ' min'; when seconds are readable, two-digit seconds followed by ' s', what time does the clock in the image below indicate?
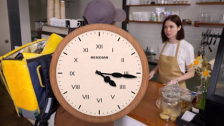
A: 4 h 16 min
